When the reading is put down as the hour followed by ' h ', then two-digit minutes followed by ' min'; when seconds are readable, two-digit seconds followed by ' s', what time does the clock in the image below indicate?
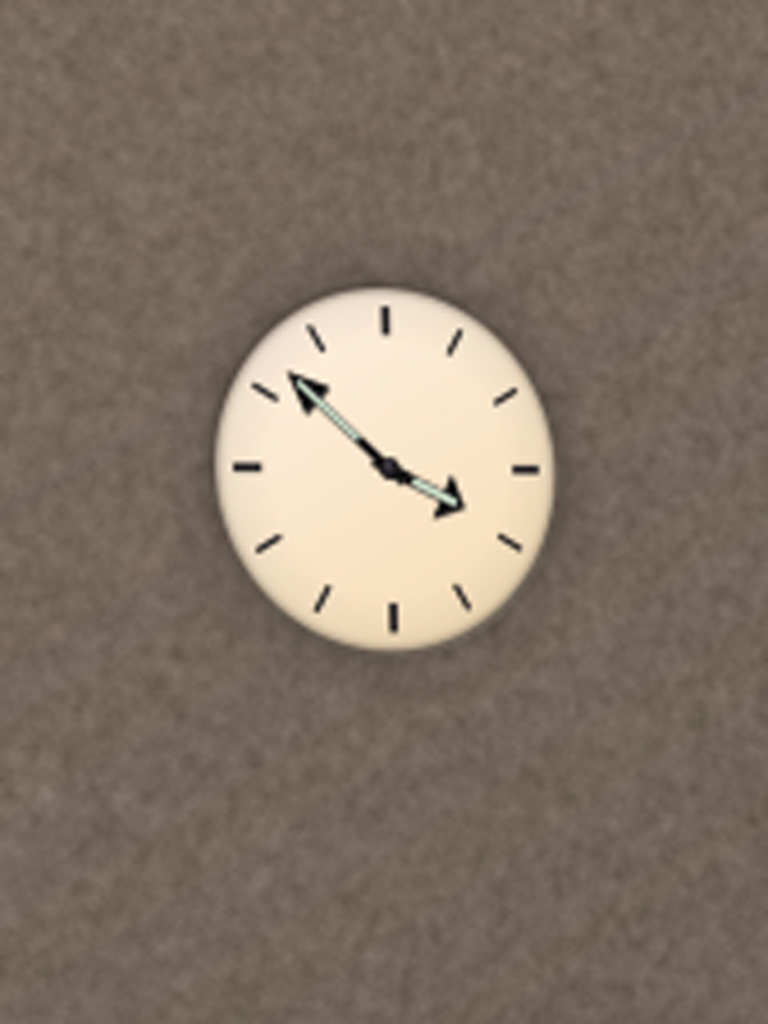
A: 3 h 52 min
